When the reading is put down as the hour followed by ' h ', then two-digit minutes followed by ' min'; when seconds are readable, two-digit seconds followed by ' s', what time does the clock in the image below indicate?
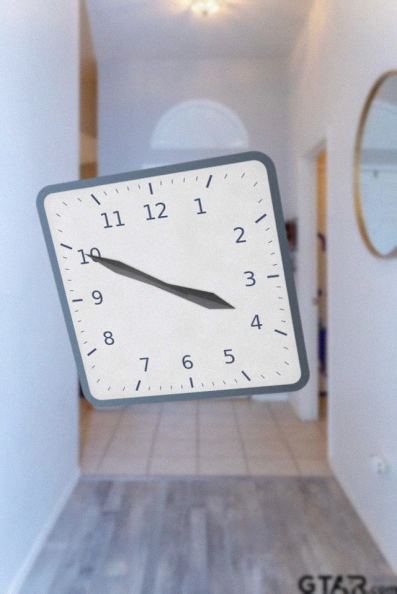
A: 3 h 50 min
